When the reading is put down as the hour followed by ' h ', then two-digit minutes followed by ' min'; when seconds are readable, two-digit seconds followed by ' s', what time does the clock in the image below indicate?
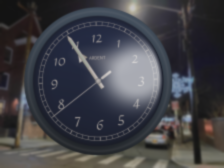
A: 10 h 54 min 39 s
